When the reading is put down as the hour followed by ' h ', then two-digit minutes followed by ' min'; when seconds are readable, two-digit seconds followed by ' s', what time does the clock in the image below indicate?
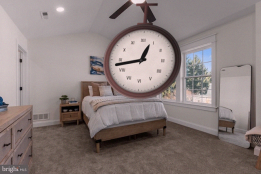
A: 12 h 43 min
